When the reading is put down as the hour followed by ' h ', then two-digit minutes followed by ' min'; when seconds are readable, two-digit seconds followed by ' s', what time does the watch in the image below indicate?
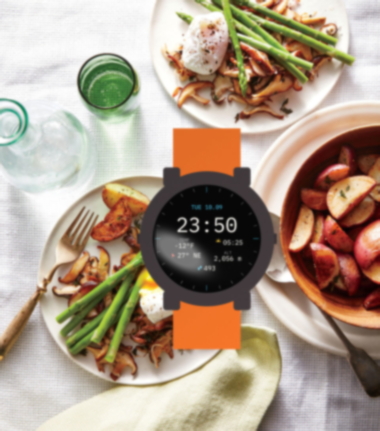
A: 23 h 50 min
